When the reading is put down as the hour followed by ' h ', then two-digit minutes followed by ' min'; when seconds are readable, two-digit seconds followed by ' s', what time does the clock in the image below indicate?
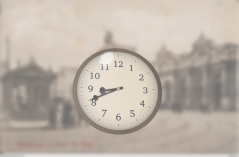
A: 8 h 41 min
